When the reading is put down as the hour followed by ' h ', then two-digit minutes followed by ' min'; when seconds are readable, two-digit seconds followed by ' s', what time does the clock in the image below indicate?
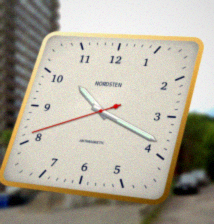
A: 10 h 18 min 41 s
